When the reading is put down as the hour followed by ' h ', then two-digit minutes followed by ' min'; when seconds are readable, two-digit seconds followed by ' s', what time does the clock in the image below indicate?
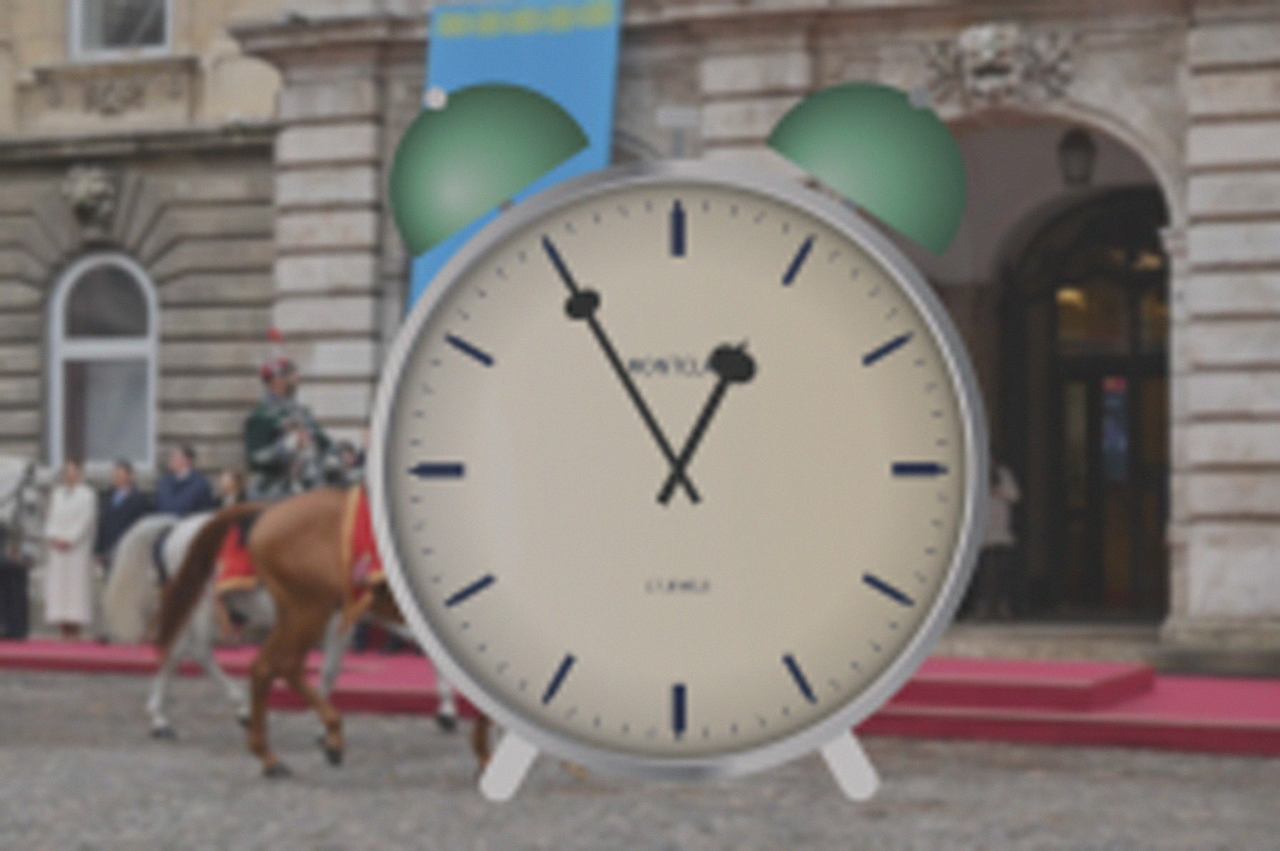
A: 12 h 55 min
